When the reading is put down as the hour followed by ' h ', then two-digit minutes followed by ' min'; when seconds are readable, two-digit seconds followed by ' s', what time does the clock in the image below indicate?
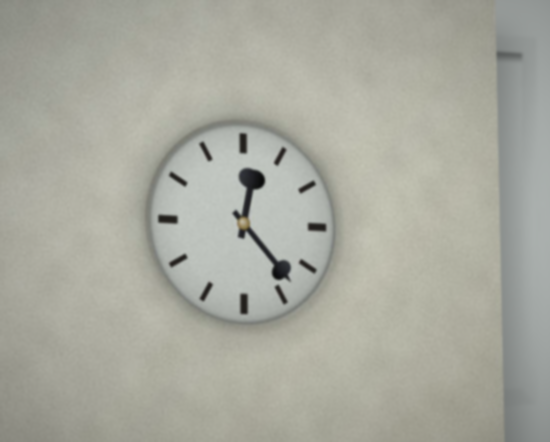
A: 12 h 23 min
